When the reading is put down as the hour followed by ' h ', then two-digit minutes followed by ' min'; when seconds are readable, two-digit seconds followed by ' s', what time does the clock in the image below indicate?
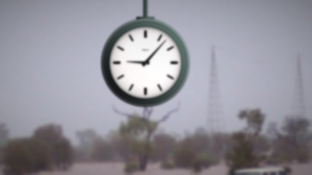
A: 9 h 07 min
